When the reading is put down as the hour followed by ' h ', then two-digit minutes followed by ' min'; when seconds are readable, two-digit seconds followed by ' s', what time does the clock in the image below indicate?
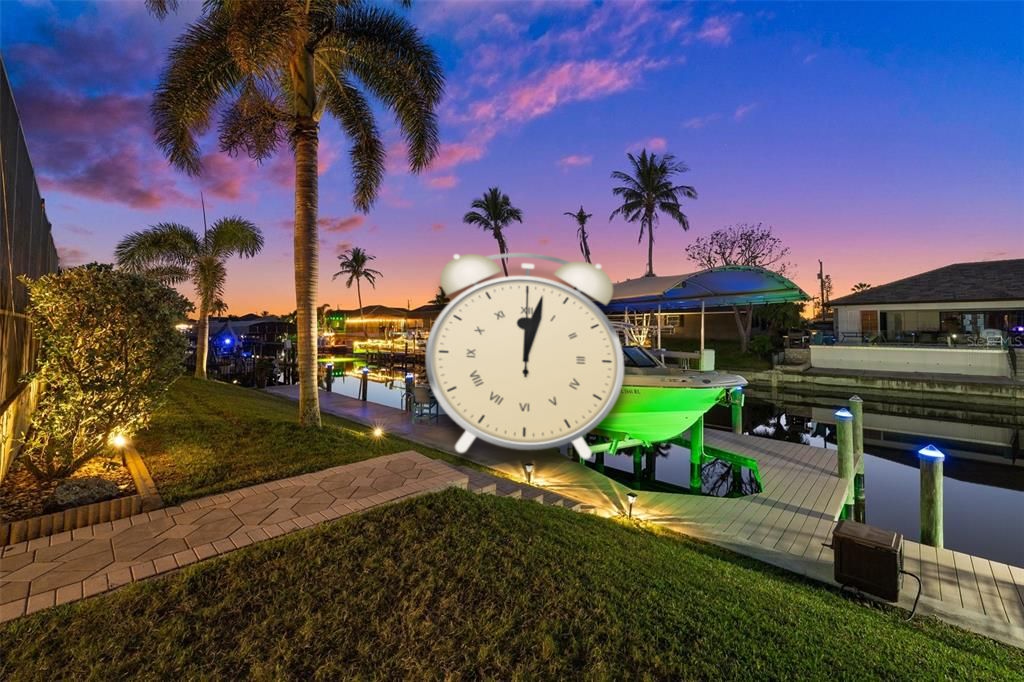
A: 12 h 02 min 00 s
